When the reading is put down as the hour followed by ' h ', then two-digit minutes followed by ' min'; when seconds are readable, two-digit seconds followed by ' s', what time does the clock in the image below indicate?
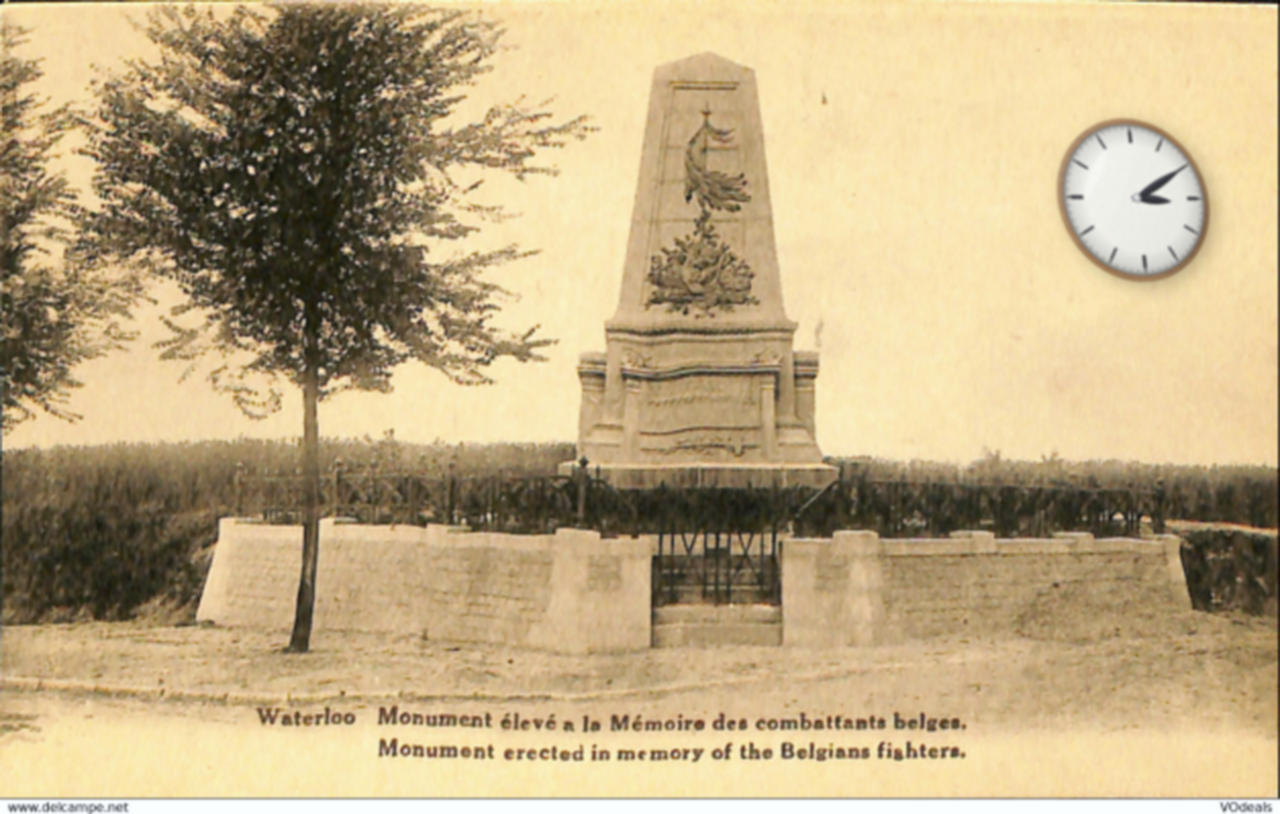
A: 3 h 10 min
